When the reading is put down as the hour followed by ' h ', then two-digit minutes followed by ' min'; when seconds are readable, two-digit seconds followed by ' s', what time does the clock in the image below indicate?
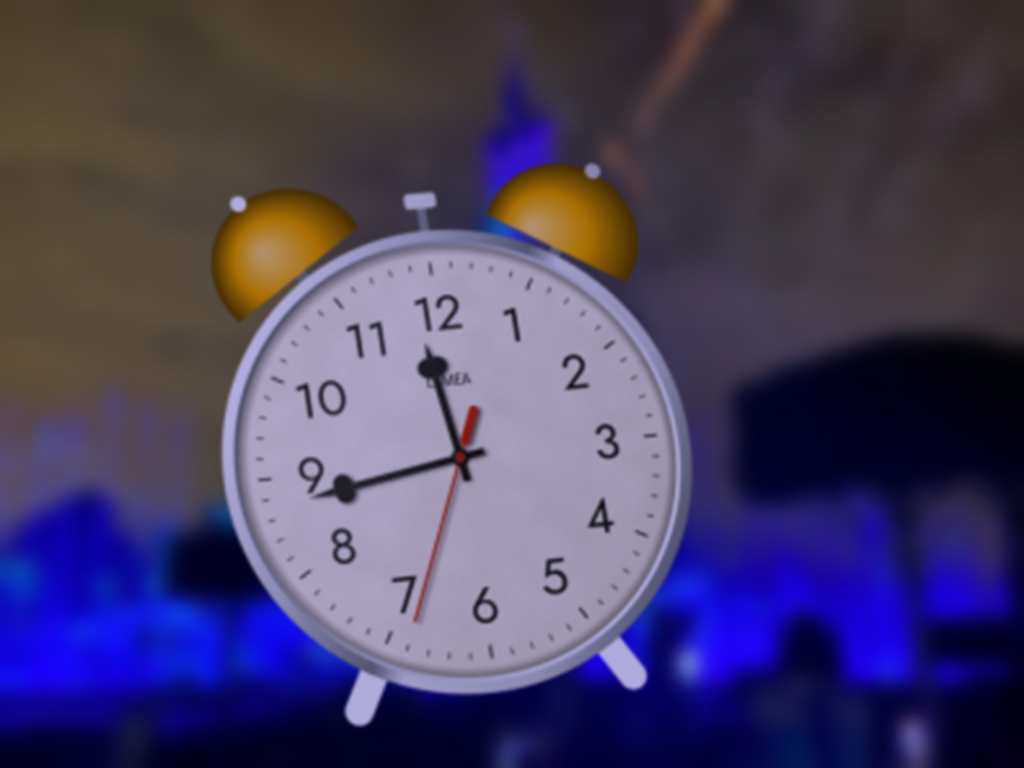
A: 11 h 43 min 34 s
